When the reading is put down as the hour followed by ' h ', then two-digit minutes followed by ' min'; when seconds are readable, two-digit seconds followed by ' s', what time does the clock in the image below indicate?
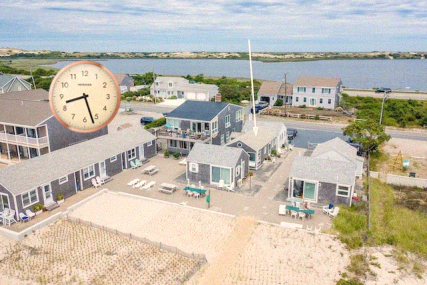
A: 8 h 27 min
